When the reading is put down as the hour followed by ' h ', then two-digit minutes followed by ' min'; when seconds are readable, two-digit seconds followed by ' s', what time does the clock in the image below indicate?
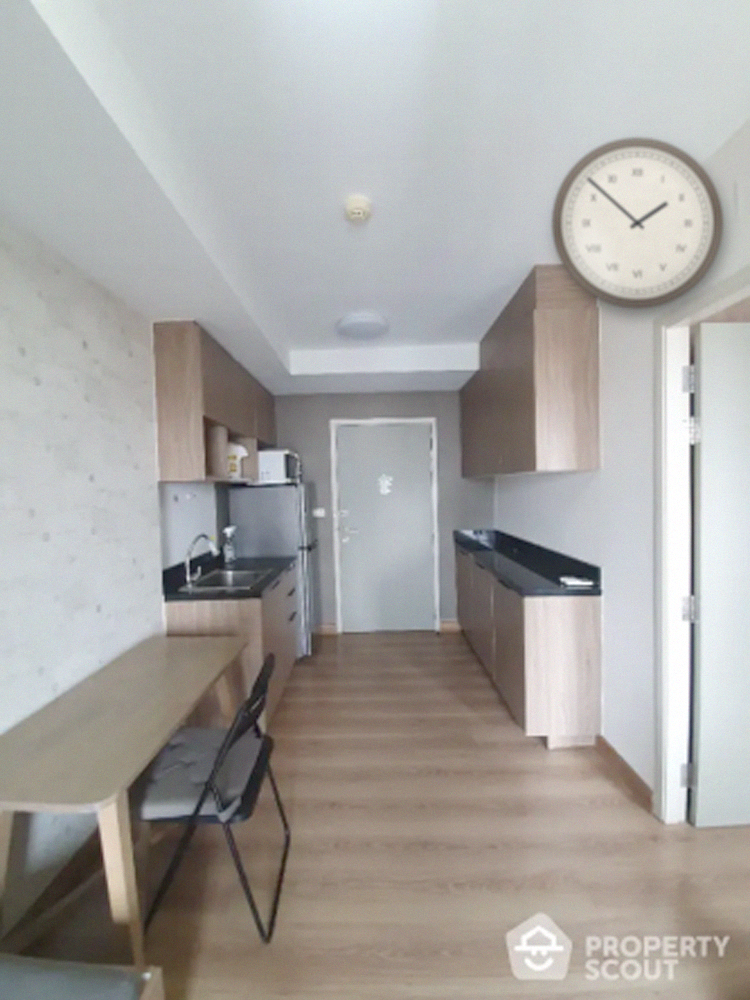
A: 1 h 52 min
